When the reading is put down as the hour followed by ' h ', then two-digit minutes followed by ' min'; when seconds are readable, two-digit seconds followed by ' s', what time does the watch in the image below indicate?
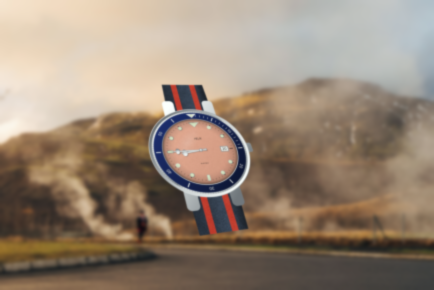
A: 8 h 45 min
